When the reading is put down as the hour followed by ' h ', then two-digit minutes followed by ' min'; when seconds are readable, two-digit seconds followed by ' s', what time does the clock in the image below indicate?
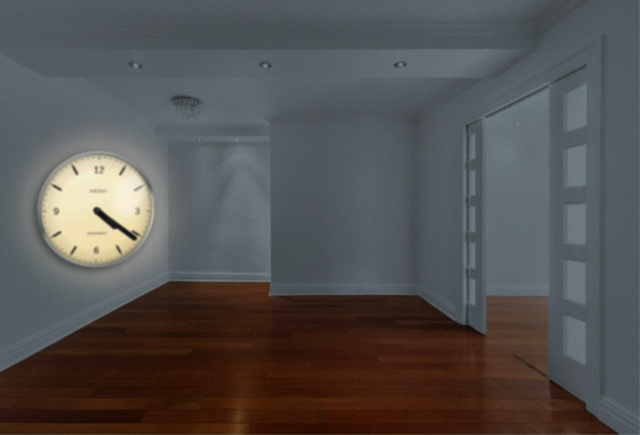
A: 4 h 21 min
